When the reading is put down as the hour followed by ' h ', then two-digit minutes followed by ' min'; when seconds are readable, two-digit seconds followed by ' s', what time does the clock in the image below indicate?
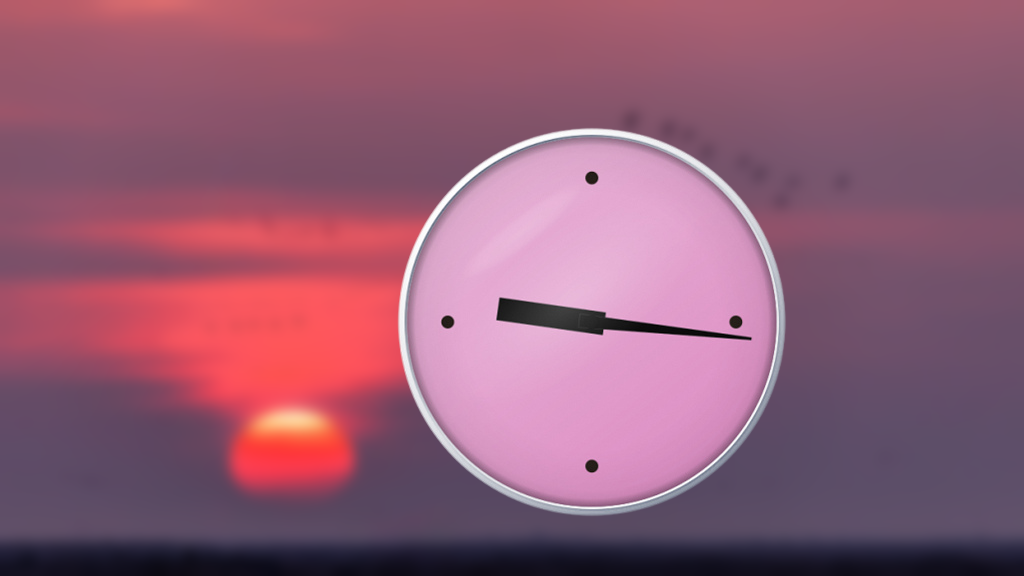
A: 9 h 16 min
